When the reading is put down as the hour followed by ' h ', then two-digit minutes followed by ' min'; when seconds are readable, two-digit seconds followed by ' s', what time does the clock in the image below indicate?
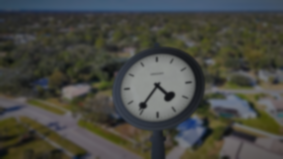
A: 4 h 36 min
